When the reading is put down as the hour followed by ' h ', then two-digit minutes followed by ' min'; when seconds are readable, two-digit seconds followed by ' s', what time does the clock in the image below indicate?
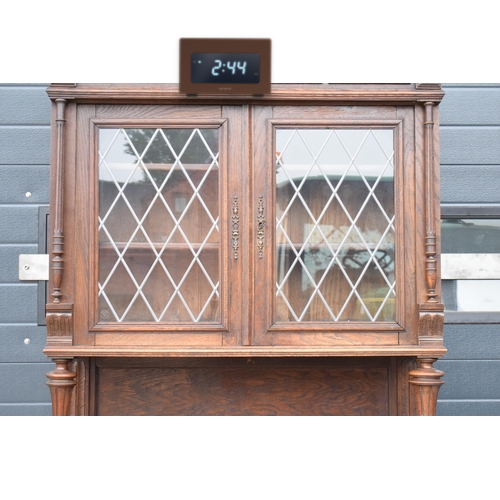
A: 2 h 44 min
